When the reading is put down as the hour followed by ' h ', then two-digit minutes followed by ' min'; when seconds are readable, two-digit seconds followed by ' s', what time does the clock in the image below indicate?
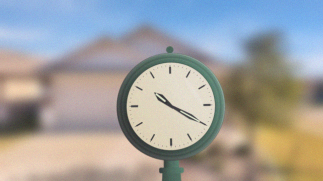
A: 10 h 20 min
